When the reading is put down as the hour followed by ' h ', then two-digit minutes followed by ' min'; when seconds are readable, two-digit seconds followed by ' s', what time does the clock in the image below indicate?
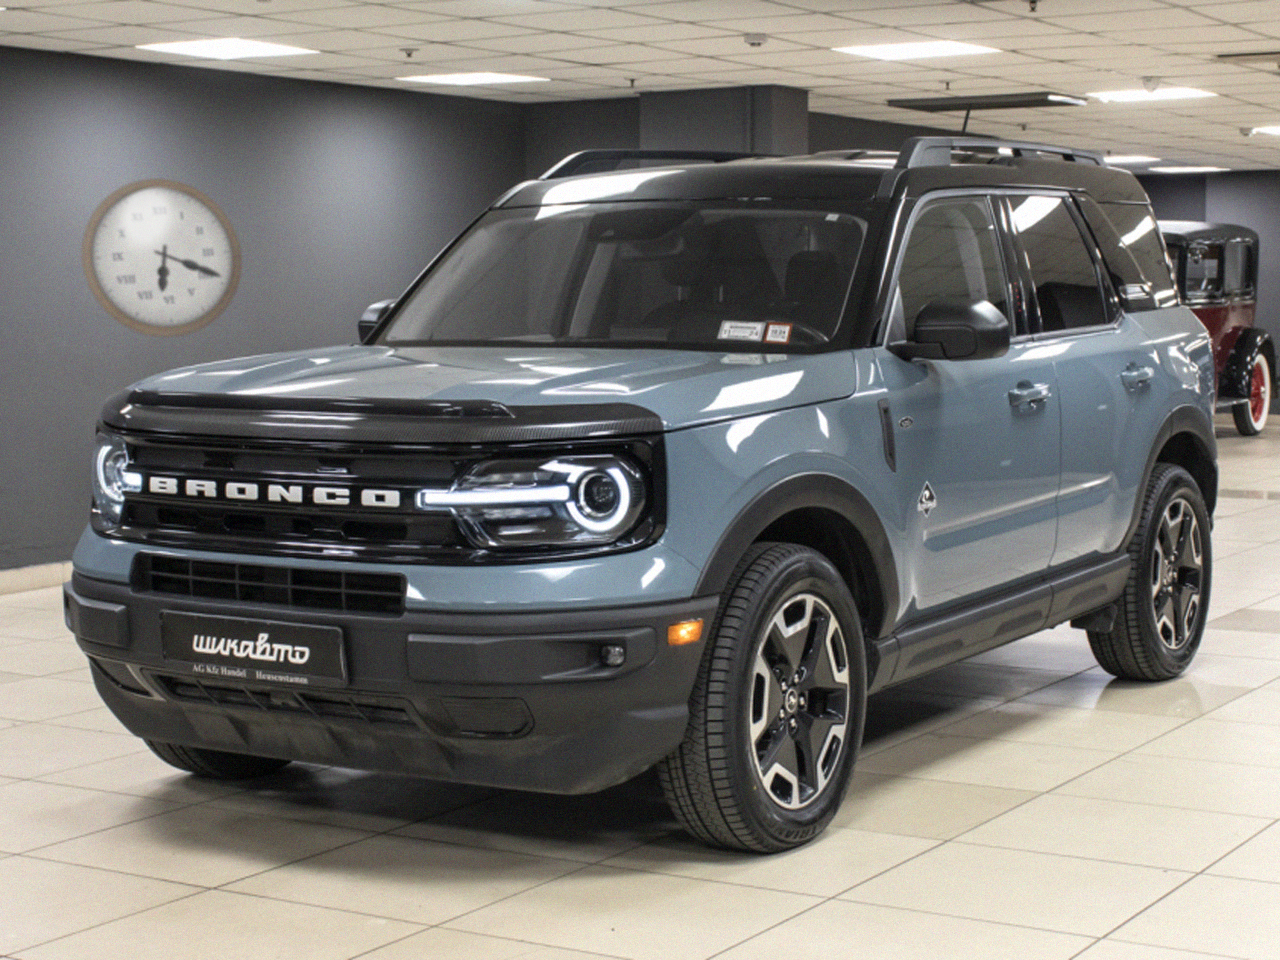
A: 6 h 19 min
